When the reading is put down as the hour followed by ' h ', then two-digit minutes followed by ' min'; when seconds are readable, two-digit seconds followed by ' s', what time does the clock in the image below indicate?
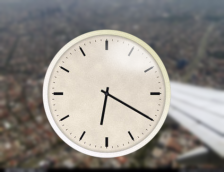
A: 6 h 20 min
